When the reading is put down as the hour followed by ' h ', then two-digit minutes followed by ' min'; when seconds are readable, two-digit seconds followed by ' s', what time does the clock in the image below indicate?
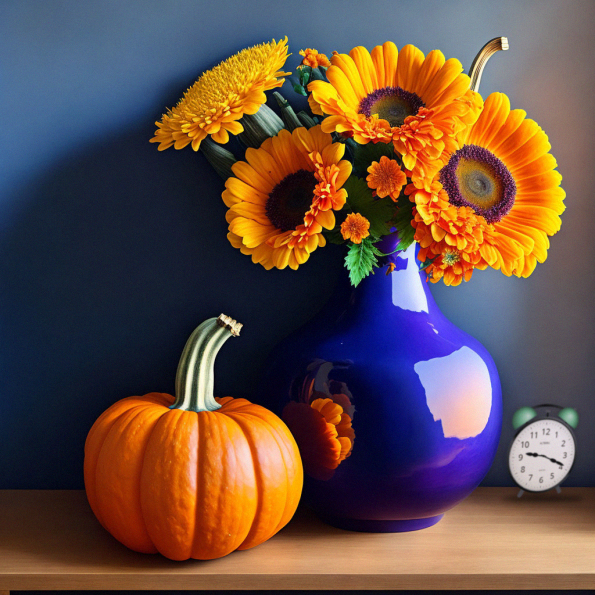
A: 9 h 19 min
